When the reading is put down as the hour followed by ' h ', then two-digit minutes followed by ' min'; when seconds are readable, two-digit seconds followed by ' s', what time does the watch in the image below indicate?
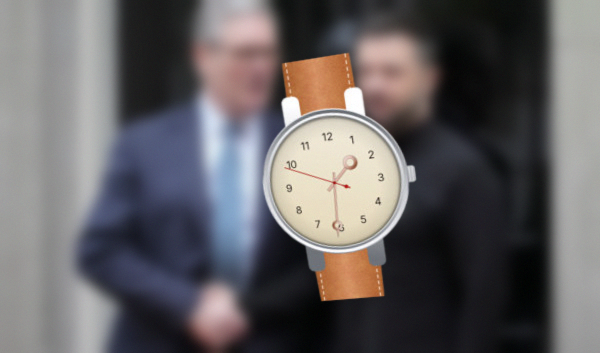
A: 1 h 30 min 49 s
